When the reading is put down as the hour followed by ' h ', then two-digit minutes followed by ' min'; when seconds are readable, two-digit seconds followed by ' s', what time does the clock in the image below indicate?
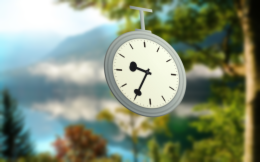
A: 9 h 35 min
